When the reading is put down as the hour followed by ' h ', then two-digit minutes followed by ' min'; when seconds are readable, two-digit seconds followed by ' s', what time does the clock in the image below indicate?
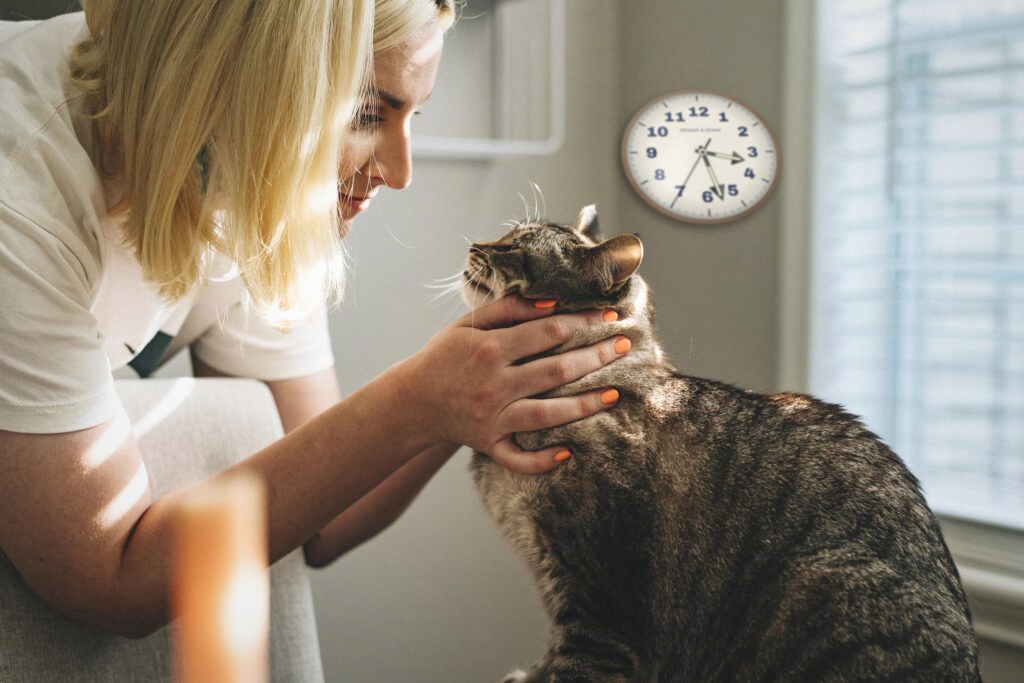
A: 3 h 27 min 35 s
